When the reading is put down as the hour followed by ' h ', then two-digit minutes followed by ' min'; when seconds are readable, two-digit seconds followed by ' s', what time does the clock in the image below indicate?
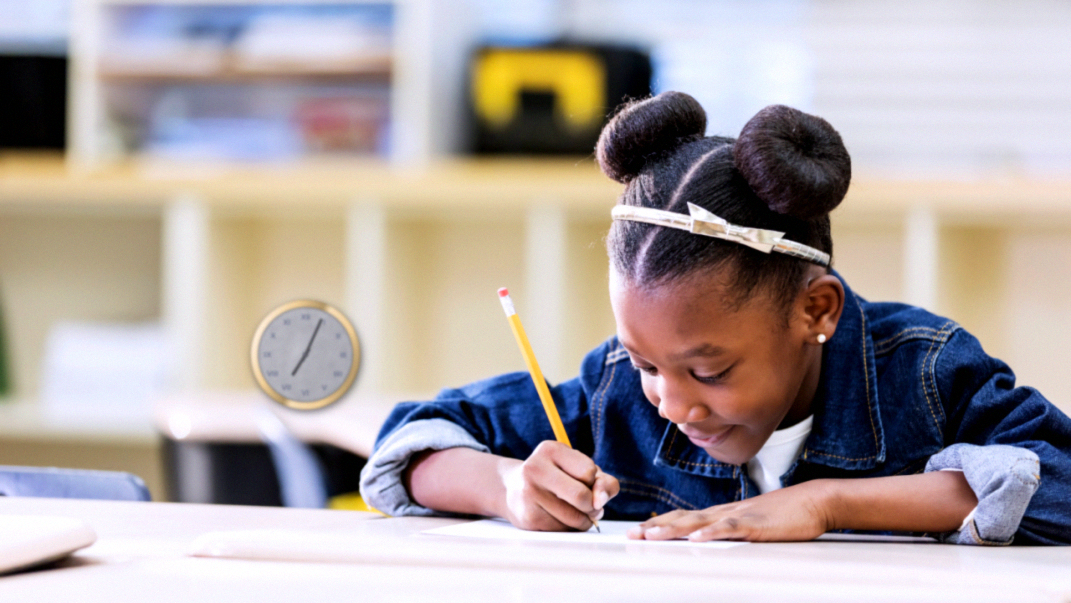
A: 7 h 04 min
